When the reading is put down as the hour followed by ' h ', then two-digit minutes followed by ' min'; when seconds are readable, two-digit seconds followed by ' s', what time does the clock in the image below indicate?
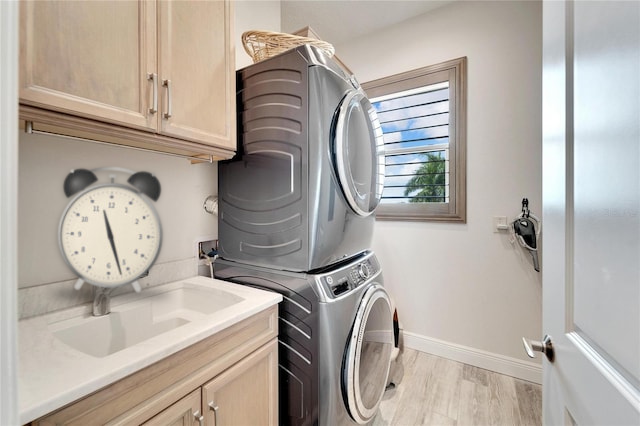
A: 11 h 27 min
